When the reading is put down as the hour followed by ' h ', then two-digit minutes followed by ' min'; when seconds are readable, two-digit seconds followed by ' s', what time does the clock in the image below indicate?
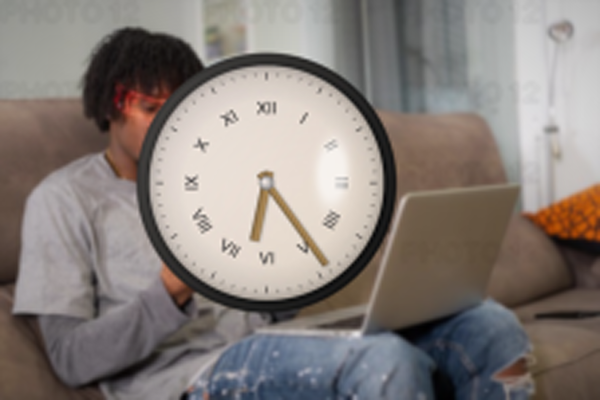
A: 6 h 24 min
